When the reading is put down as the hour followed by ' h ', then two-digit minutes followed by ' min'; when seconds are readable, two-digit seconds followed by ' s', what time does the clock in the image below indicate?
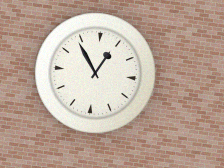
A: 12 h 54 min
